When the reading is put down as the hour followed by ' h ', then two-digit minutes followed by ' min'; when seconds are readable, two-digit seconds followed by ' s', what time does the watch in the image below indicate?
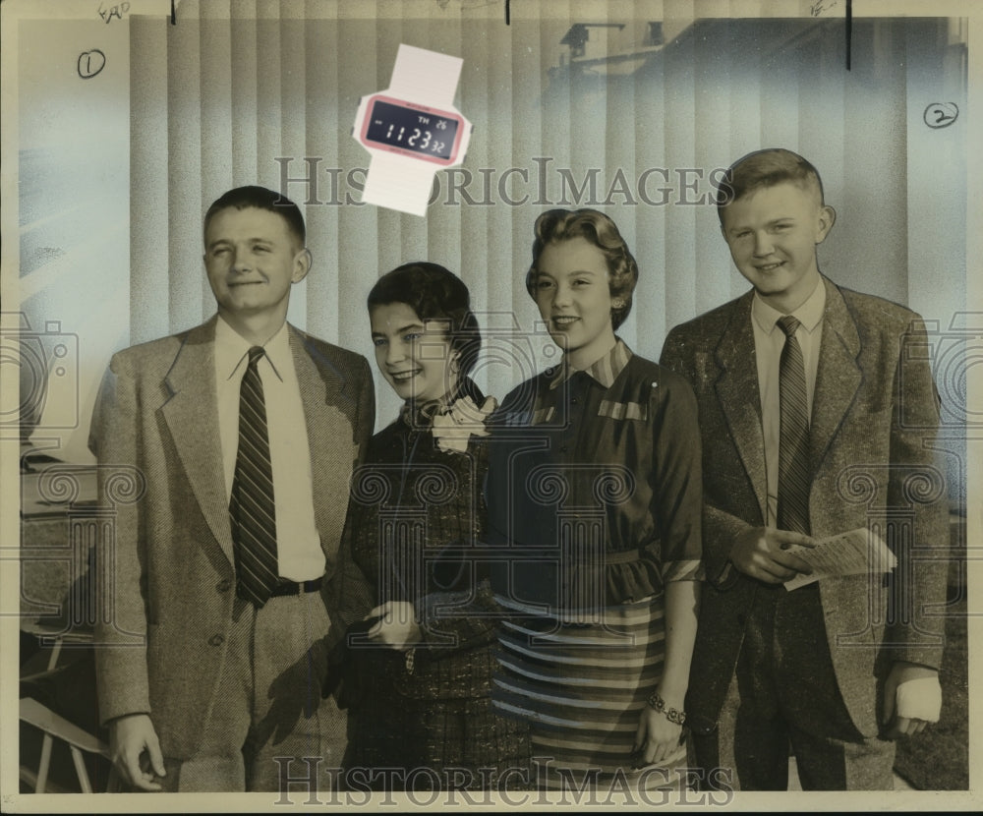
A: 11 h 23 min 32 s
